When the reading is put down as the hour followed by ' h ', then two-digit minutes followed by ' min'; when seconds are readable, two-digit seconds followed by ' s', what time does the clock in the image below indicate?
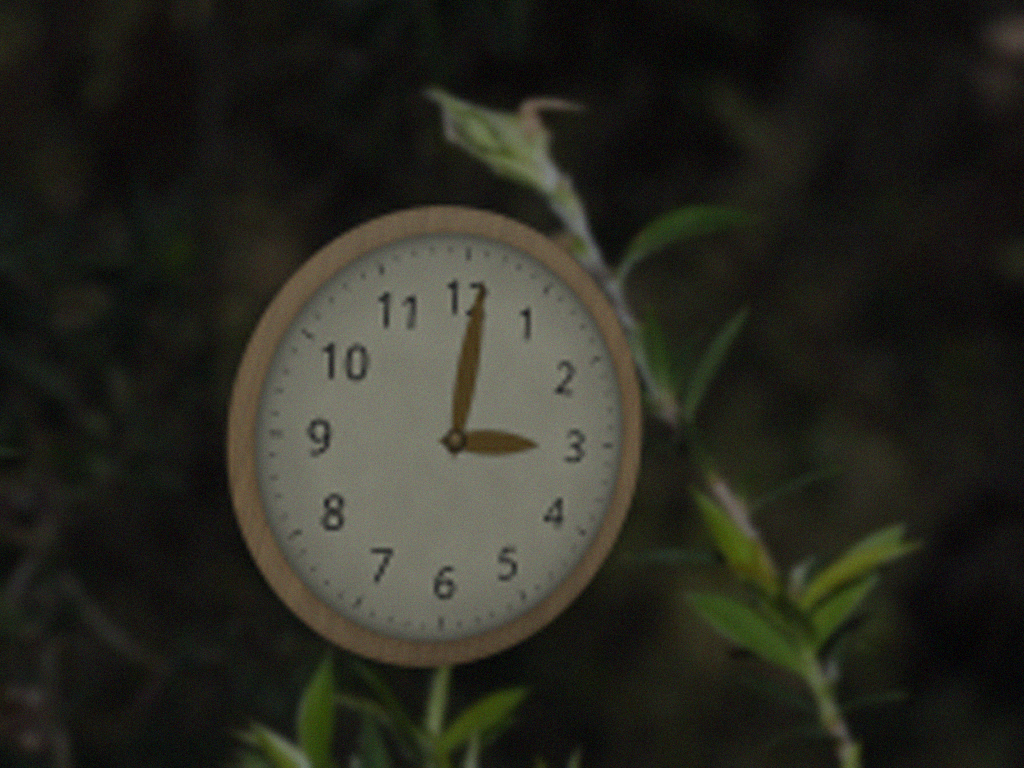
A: 3 h 01 min
